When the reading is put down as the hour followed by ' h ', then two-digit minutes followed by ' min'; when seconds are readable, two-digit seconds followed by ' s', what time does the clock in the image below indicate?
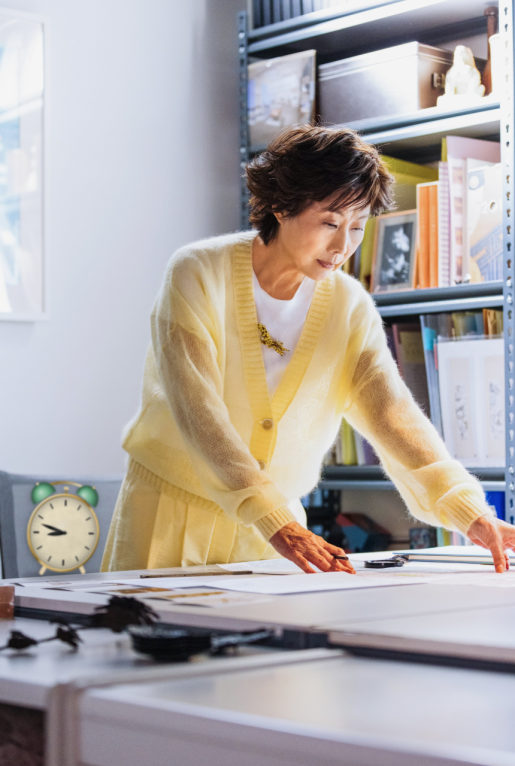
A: 8 h 48 min
